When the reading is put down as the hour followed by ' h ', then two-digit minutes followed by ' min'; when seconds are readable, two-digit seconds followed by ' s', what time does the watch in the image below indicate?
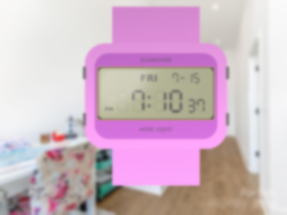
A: 7 h 10 min 37 s
